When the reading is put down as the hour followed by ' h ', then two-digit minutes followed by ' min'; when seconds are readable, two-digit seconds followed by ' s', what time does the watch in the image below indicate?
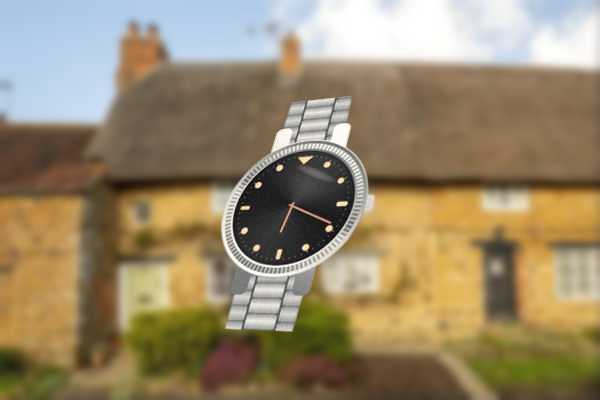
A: 6 h 19 min
